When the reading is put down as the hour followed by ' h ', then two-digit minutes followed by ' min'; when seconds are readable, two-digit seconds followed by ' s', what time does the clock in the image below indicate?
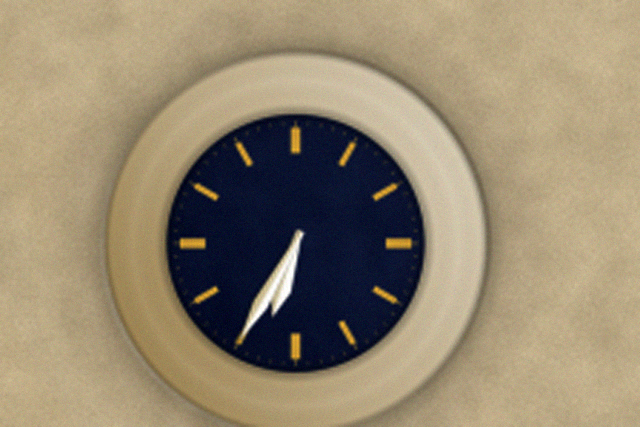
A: 6 h 35 min
